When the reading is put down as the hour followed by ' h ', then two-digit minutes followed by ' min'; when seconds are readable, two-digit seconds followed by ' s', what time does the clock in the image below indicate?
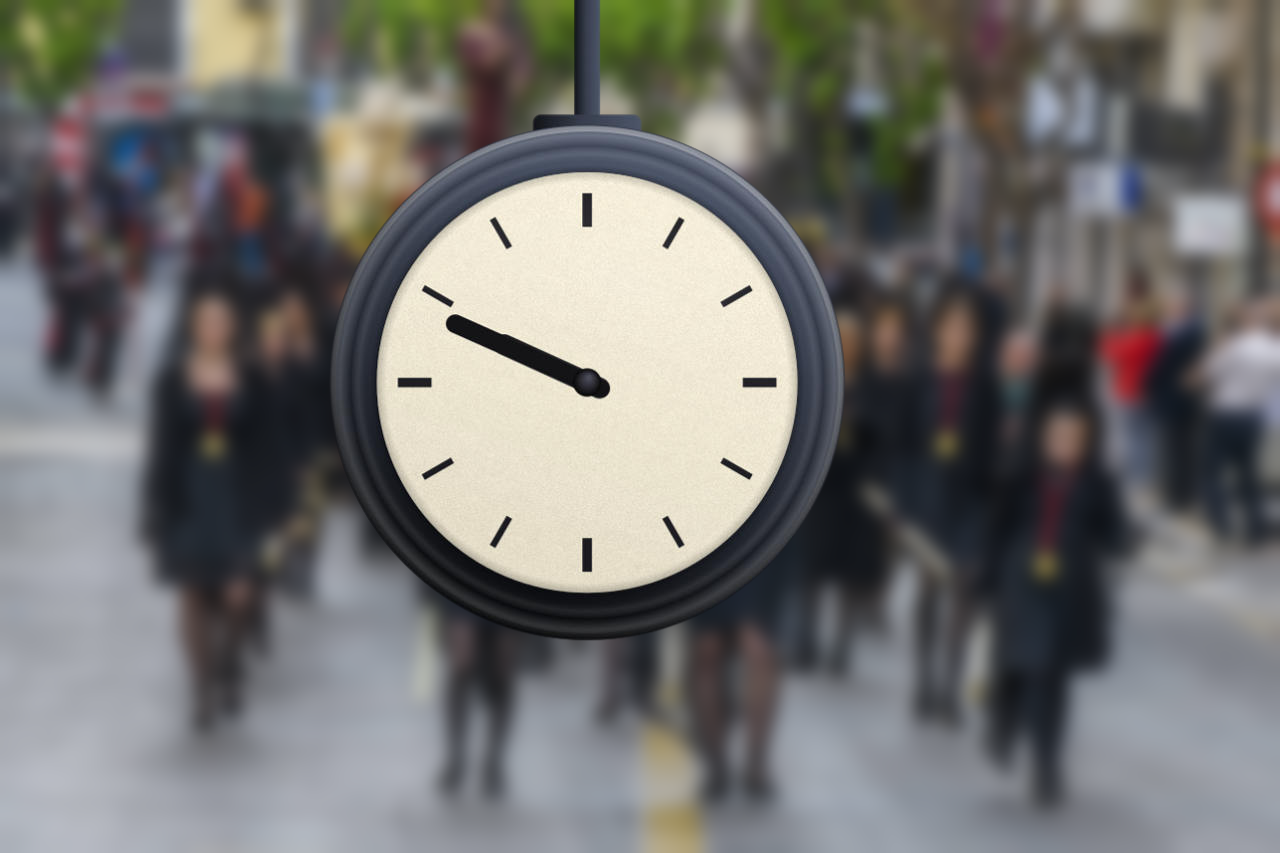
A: 9 h 49 min
